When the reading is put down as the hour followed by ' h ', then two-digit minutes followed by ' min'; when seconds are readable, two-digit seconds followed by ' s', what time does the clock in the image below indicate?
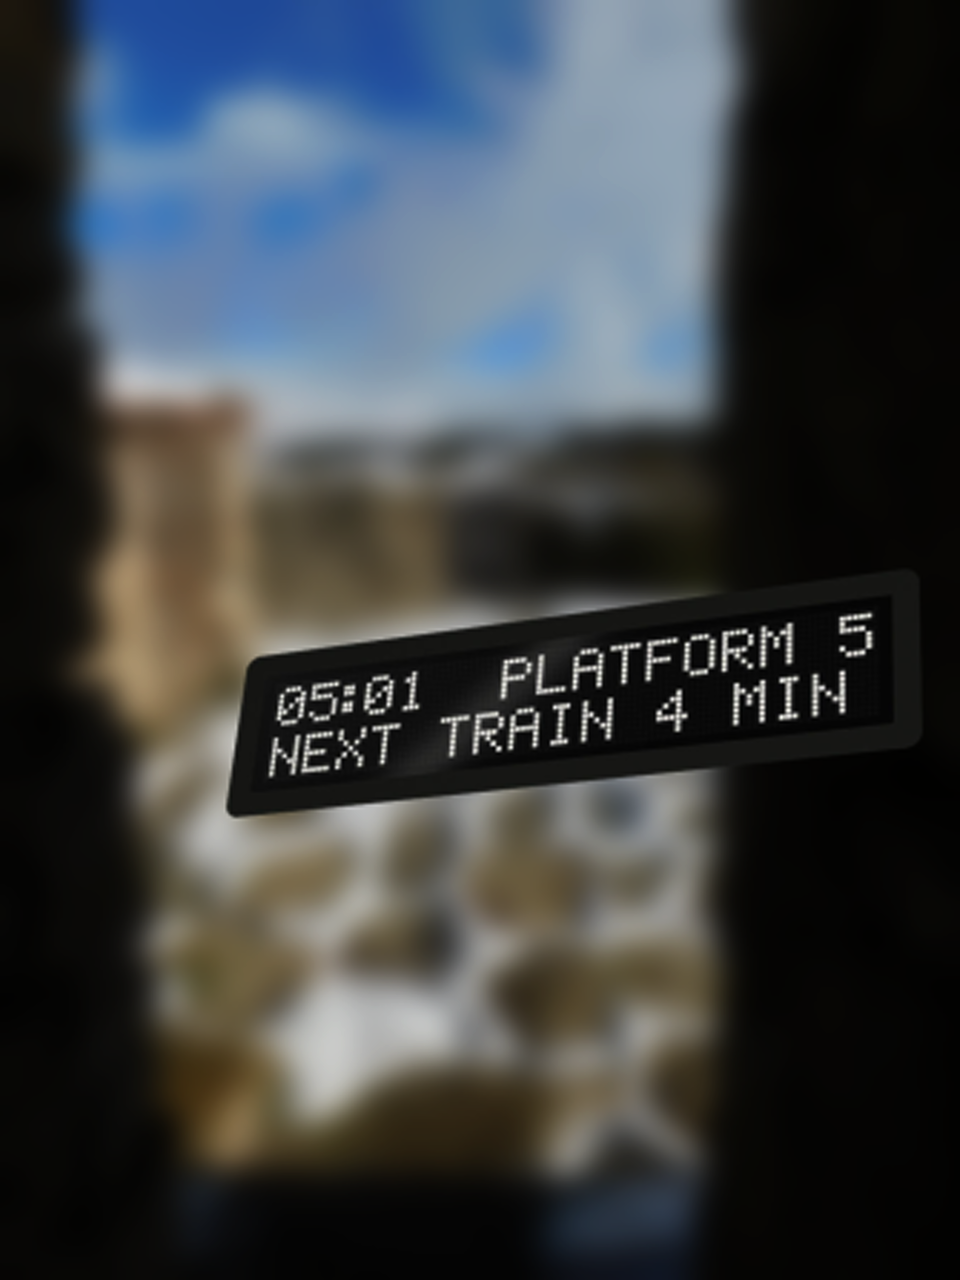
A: 5 h 01 min
